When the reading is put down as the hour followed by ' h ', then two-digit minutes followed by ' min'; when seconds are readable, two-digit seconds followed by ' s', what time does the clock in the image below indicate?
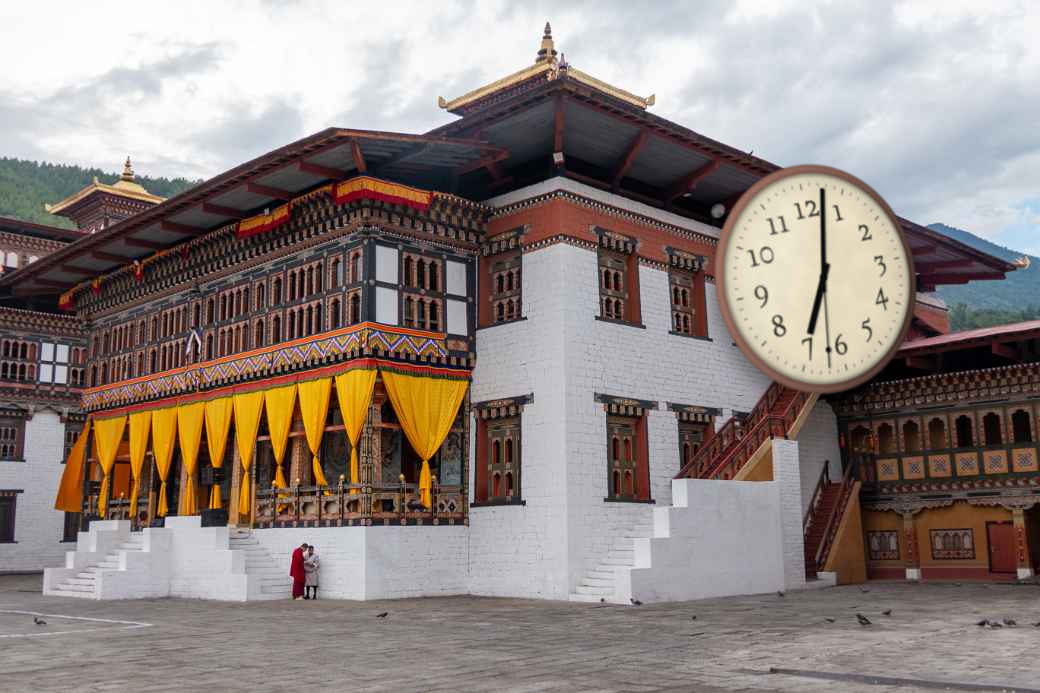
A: 7 h 02 min 32 s
